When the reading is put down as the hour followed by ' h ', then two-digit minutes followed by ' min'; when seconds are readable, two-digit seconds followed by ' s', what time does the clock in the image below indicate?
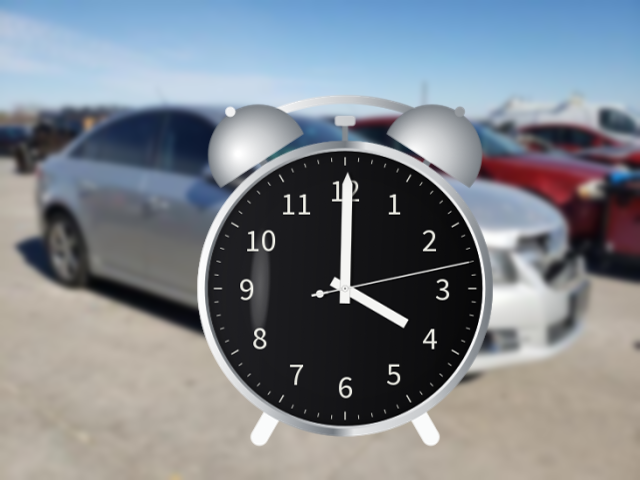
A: 4 h 00 min 13 s
